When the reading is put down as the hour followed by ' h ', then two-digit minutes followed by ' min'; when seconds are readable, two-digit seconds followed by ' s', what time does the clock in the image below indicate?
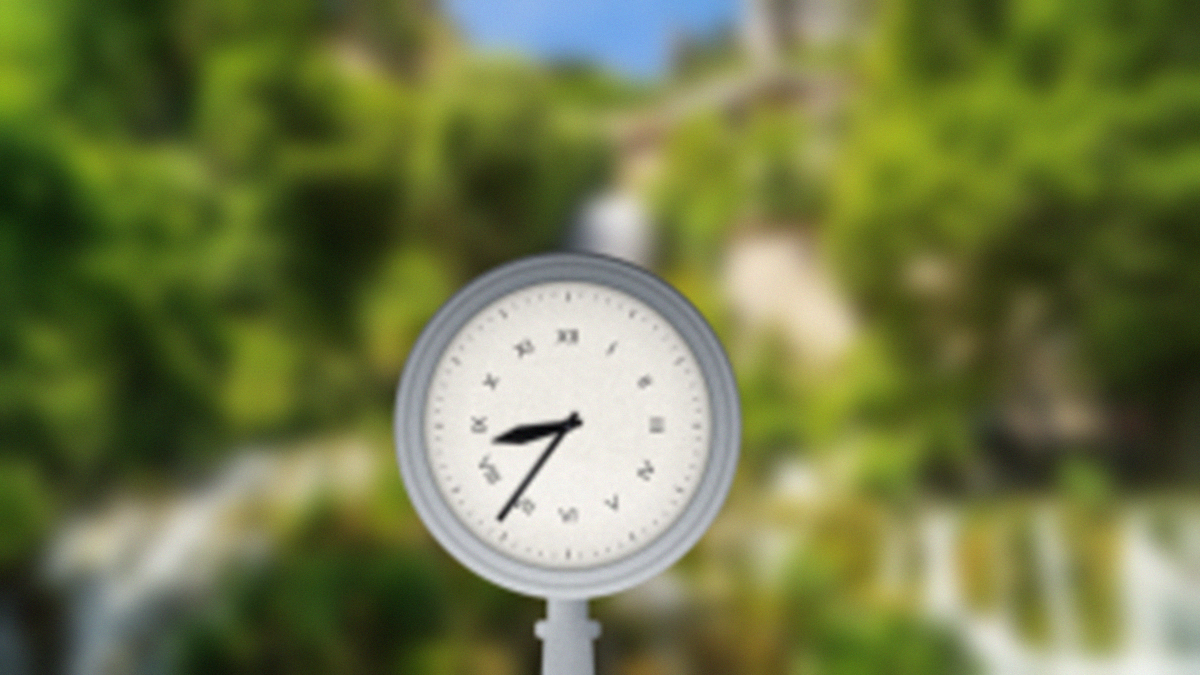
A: 8 h 36 min
